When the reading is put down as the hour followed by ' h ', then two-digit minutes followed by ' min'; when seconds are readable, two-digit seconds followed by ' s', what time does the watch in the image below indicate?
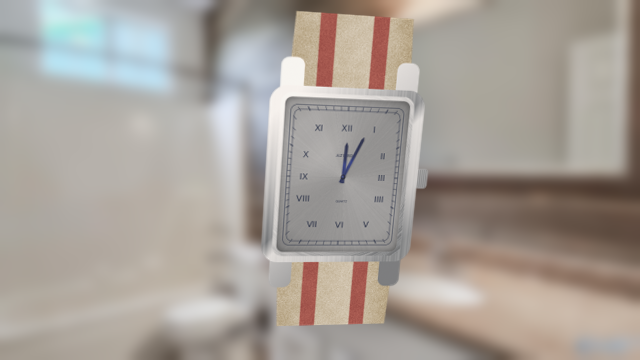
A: 12 h 04 min
